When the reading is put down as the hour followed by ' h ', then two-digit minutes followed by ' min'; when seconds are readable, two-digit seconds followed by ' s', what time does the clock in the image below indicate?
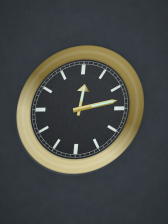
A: 12 h 13 min
